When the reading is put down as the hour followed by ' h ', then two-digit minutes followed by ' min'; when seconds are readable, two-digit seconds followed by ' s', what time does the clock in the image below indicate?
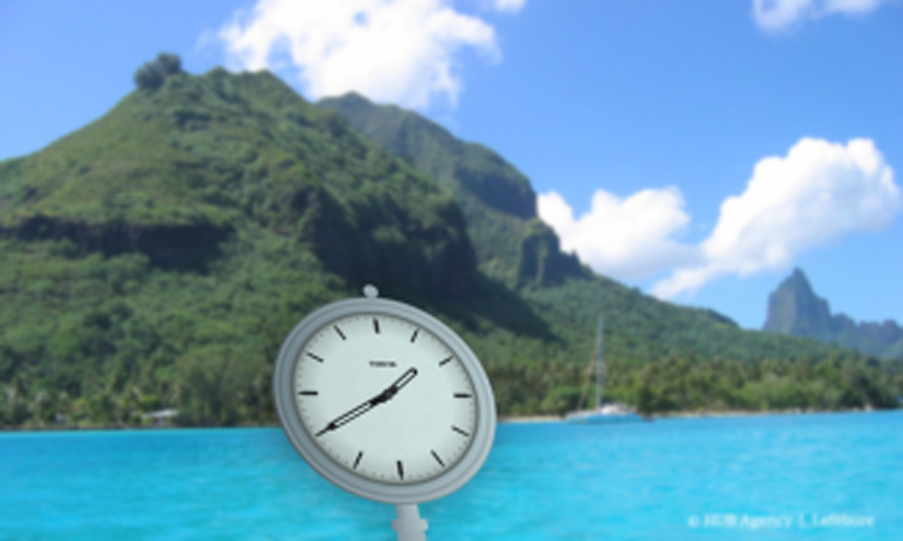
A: 1 h 40 min
